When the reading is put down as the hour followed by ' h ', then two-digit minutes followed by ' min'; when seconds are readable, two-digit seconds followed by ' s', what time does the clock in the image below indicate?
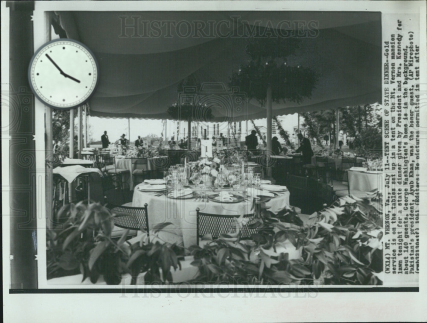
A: 3 h 53 min
